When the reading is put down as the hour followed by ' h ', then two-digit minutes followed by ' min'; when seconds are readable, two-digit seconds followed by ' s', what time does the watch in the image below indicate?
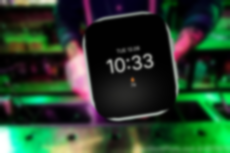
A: 10 h 33 min
